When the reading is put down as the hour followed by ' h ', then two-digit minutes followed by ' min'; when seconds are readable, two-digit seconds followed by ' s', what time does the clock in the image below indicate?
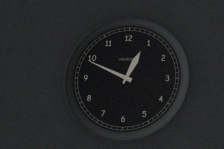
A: 12 h 49 min
